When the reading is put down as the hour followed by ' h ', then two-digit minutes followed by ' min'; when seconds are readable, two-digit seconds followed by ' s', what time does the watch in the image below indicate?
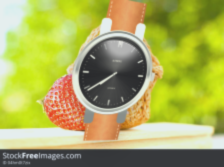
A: 7 h 39 min
